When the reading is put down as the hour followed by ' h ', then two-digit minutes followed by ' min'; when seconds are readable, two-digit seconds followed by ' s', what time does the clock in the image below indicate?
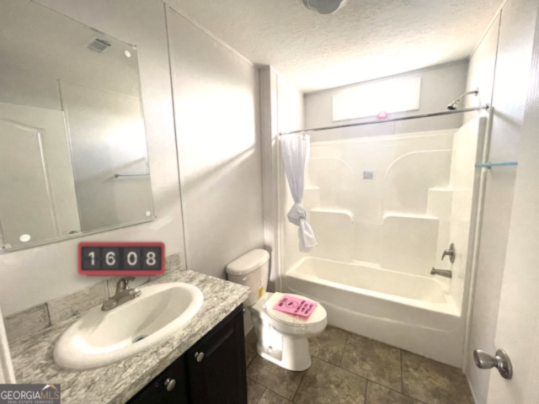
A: 16 h 08 min
